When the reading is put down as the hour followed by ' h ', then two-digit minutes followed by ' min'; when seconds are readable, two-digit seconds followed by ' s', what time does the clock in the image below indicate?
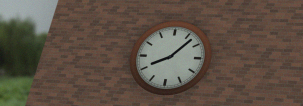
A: 8 h 07 min
